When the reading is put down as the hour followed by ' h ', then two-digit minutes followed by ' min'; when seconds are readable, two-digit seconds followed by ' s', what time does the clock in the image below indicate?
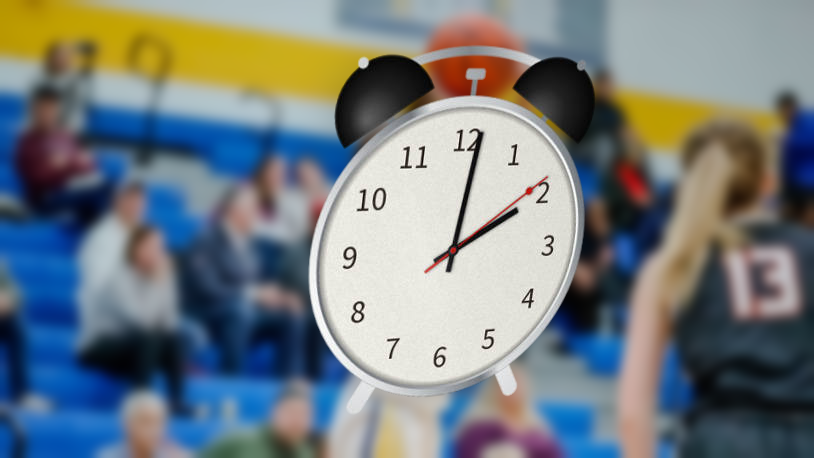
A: 2 h 01 min 09 s
